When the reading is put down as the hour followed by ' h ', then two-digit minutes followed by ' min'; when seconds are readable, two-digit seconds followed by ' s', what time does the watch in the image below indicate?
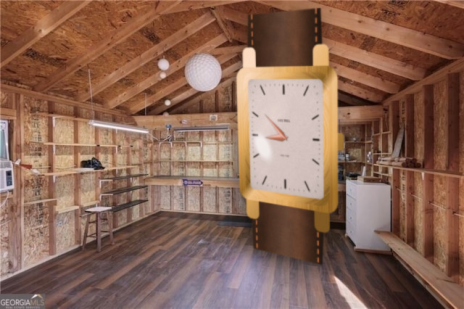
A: 8 h 52 min
